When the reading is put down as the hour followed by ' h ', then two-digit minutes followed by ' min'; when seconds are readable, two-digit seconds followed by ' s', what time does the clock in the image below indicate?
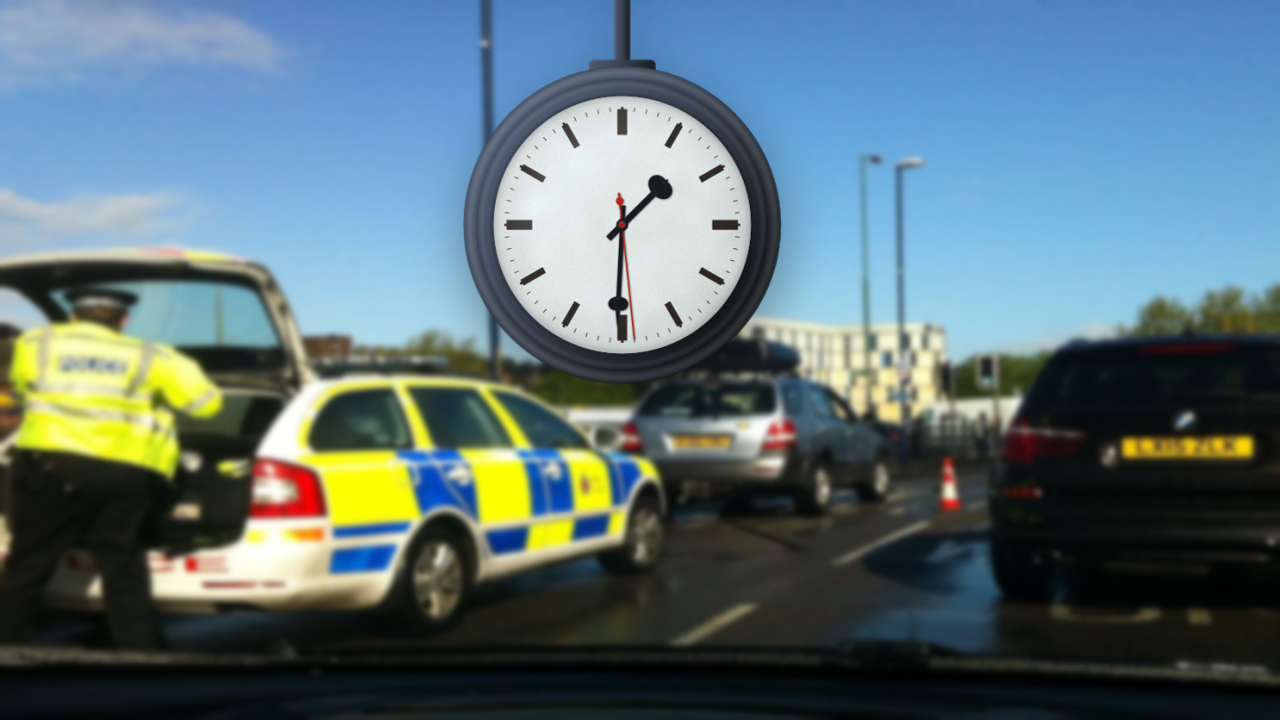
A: 1 h 30 min 29 s
